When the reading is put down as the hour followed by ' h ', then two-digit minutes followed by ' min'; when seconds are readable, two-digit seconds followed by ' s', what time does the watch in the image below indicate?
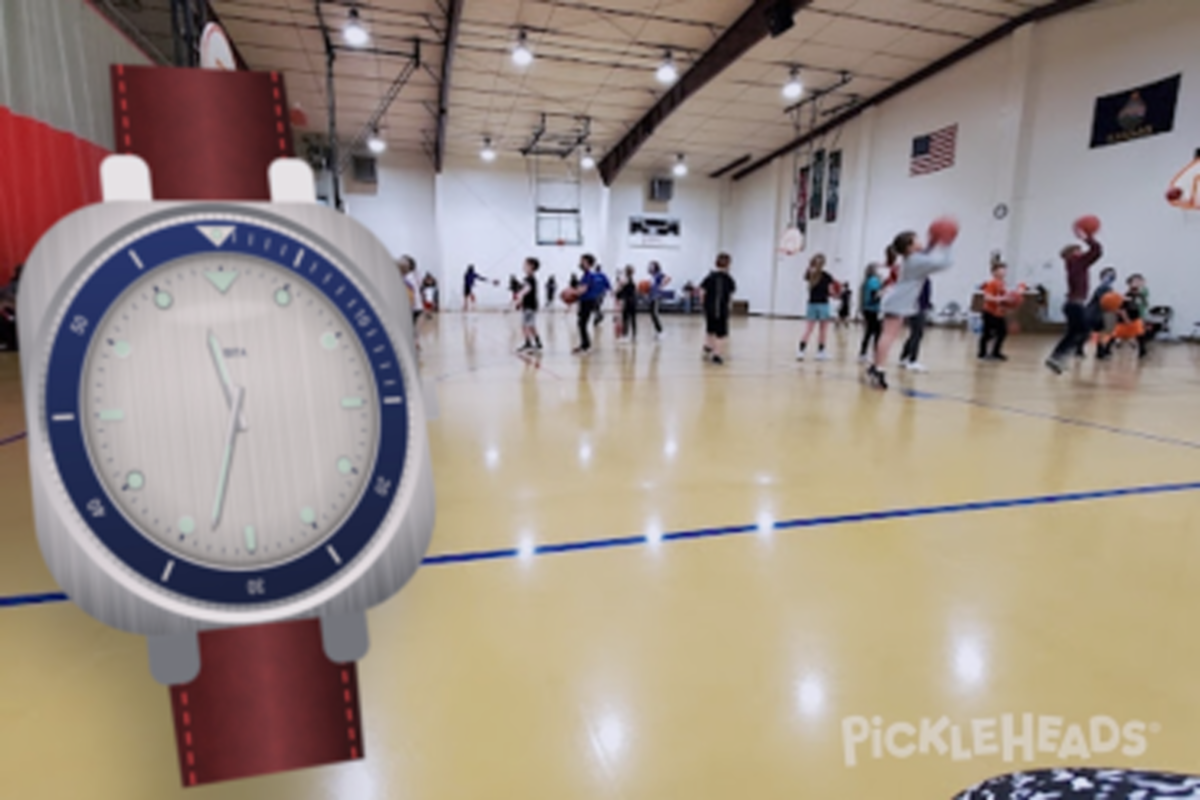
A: 11 h 33 min
